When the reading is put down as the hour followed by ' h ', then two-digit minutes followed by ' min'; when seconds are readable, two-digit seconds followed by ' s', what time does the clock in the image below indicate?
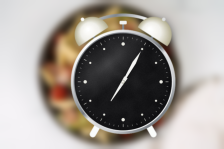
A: 7 h 05 min
